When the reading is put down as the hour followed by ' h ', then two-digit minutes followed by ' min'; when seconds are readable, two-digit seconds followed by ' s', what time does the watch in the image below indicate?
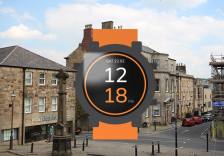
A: 12 h 18 min
